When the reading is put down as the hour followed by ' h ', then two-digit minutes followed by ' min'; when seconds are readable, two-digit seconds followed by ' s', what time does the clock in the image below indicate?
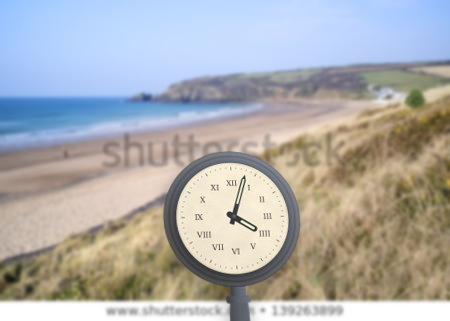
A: 4 h 03 min
